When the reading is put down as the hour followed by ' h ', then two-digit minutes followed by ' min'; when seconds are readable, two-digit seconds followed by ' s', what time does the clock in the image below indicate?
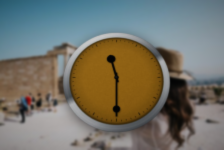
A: 11 h 30 min
